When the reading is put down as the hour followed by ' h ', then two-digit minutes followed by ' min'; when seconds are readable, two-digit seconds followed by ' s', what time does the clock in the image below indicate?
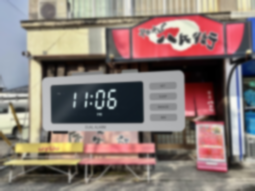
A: 11 h 06 min
